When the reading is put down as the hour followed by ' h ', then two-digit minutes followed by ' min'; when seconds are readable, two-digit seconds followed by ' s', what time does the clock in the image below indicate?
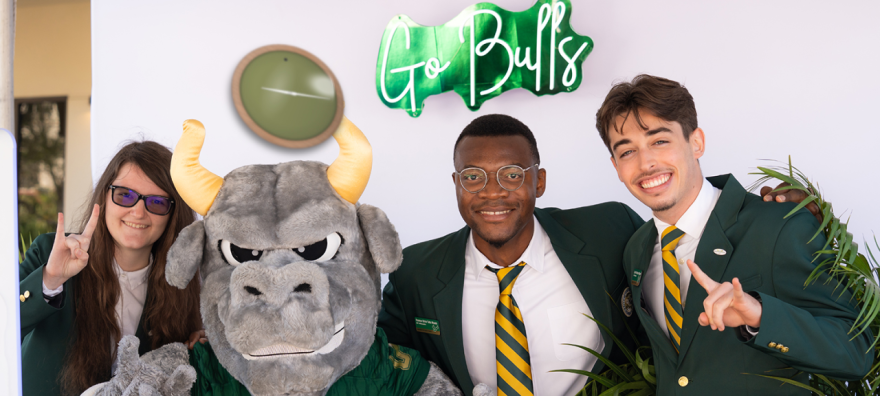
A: 9 h 16 min
